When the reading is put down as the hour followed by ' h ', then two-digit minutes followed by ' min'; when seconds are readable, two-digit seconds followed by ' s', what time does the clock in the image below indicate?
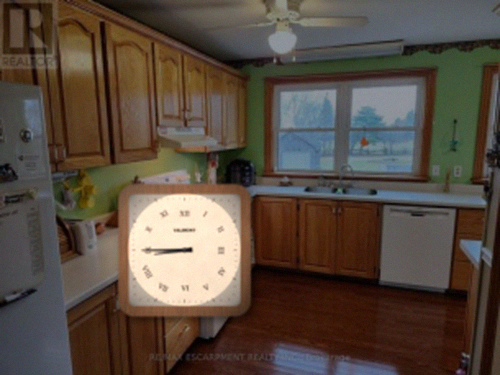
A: 8 h 45 min
